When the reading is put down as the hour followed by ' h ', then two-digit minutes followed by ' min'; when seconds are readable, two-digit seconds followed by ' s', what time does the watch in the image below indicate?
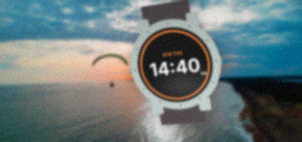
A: 14 h 40 min
